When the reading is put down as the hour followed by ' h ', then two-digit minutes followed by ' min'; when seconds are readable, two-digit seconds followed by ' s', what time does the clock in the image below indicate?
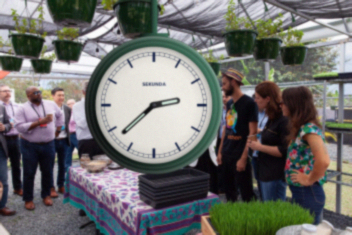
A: 2 h 38 min
